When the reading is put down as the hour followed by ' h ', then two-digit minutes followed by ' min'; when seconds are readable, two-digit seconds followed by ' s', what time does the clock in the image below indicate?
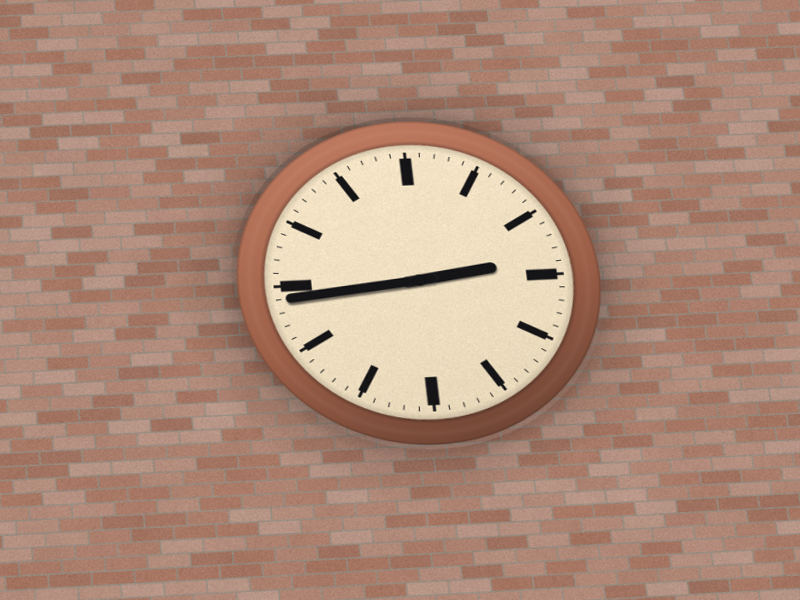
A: 2 h 44 min
